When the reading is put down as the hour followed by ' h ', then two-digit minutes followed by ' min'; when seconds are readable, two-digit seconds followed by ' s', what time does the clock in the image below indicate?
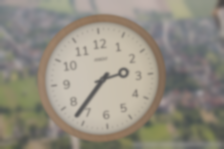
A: 2 h 37 min
